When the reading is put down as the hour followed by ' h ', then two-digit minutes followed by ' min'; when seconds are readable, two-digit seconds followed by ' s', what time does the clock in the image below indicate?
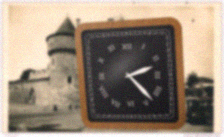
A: 2 h 23 min
